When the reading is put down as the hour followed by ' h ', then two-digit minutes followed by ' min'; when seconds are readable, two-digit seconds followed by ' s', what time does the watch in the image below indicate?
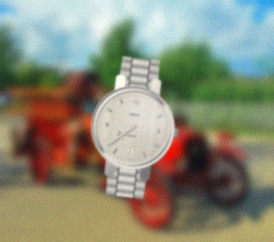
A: 7 h 38 min
